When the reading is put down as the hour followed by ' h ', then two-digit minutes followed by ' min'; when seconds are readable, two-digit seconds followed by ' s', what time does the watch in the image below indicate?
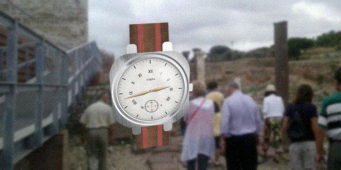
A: 2 h 43 min
